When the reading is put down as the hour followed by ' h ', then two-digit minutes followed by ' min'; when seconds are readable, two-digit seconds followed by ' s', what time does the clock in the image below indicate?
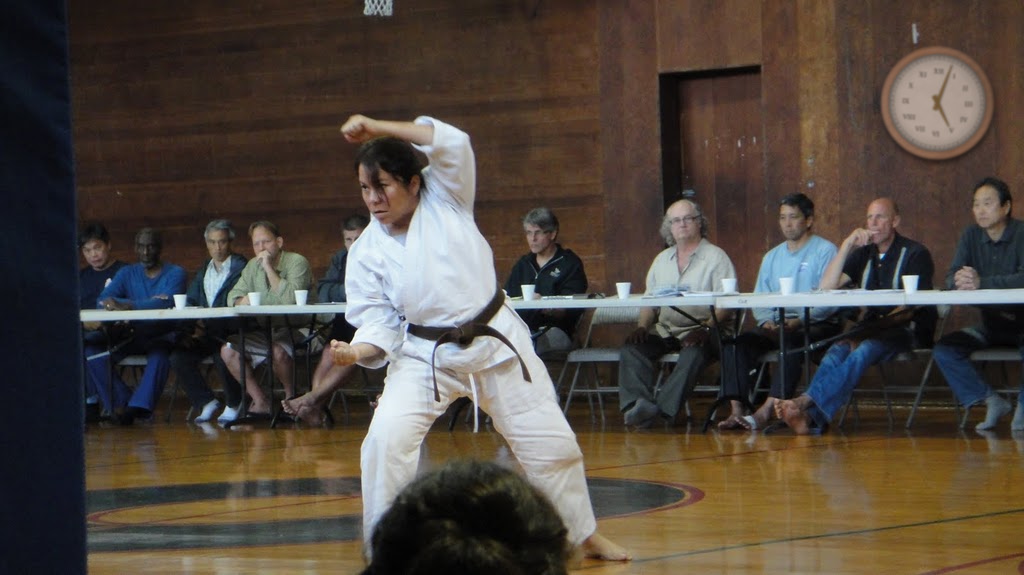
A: 5 h 03 min
